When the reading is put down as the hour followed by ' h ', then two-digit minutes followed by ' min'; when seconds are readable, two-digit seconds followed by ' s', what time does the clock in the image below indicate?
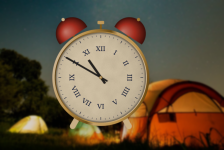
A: 10 h 50 min
